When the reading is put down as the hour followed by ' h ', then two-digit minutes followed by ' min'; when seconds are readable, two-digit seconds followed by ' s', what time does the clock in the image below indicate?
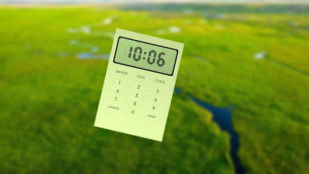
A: 10 h 06 min
